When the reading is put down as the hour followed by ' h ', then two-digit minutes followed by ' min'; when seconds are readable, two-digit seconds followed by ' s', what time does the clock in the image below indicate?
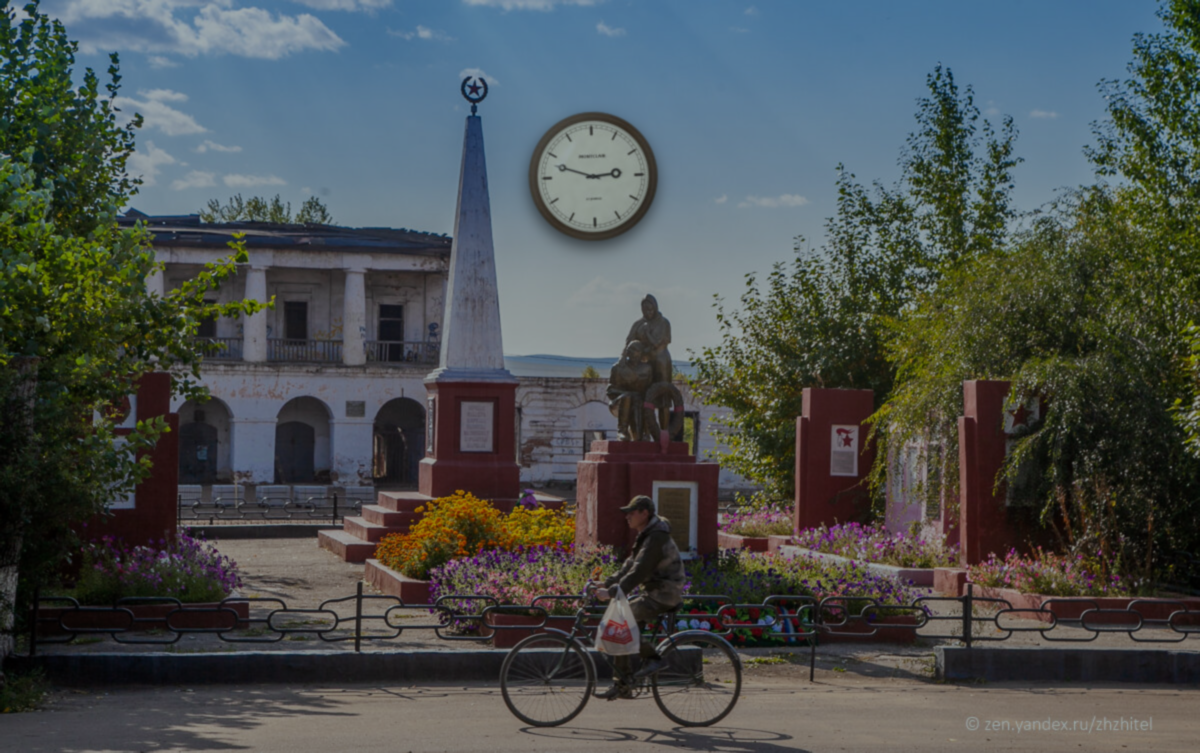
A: 2 h 48 min
